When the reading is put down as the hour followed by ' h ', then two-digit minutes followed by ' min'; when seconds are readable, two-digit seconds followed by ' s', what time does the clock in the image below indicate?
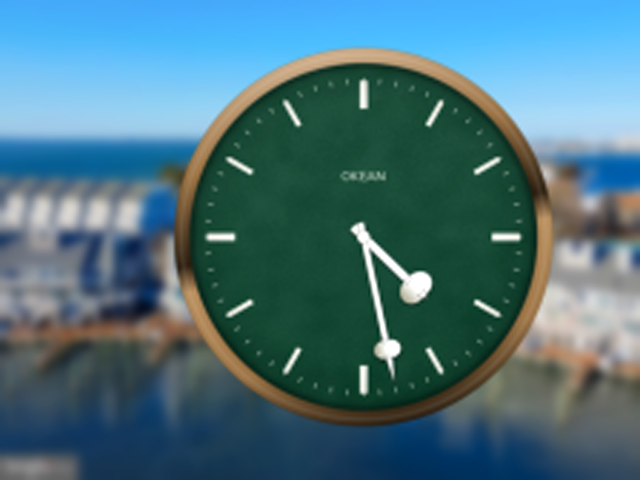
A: 4 h 28 min
